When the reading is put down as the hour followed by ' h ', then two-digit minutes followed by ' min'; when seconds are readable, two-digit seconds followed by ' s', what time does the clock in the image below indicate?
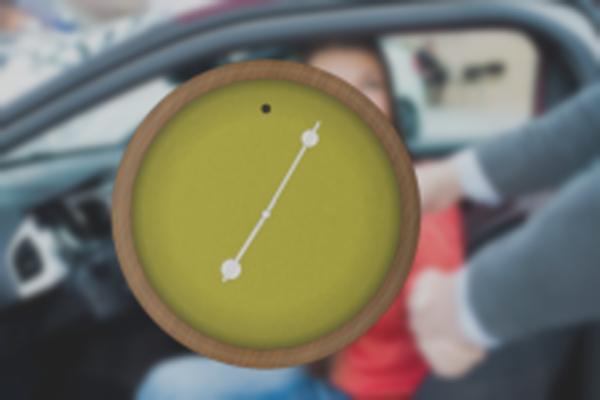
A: 7 h 05 min
